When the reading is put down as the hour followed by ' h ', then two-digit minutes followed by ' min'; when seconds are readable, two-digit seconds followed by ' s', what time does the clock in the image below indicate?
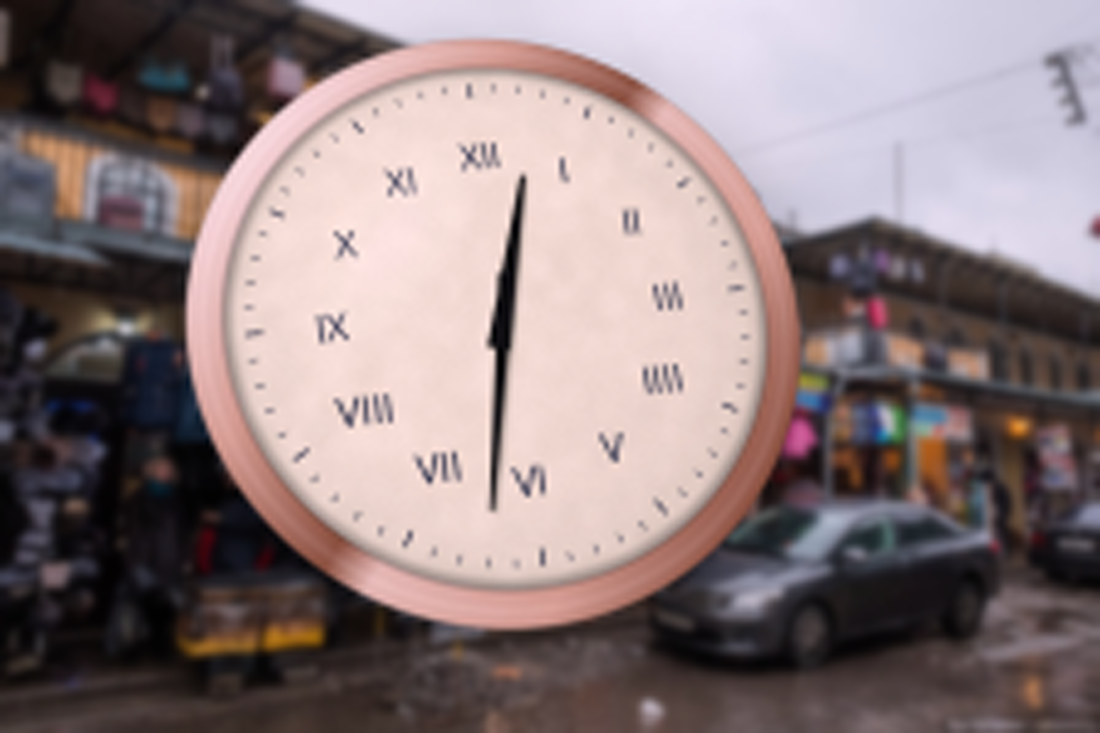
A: 12 h 32 min
